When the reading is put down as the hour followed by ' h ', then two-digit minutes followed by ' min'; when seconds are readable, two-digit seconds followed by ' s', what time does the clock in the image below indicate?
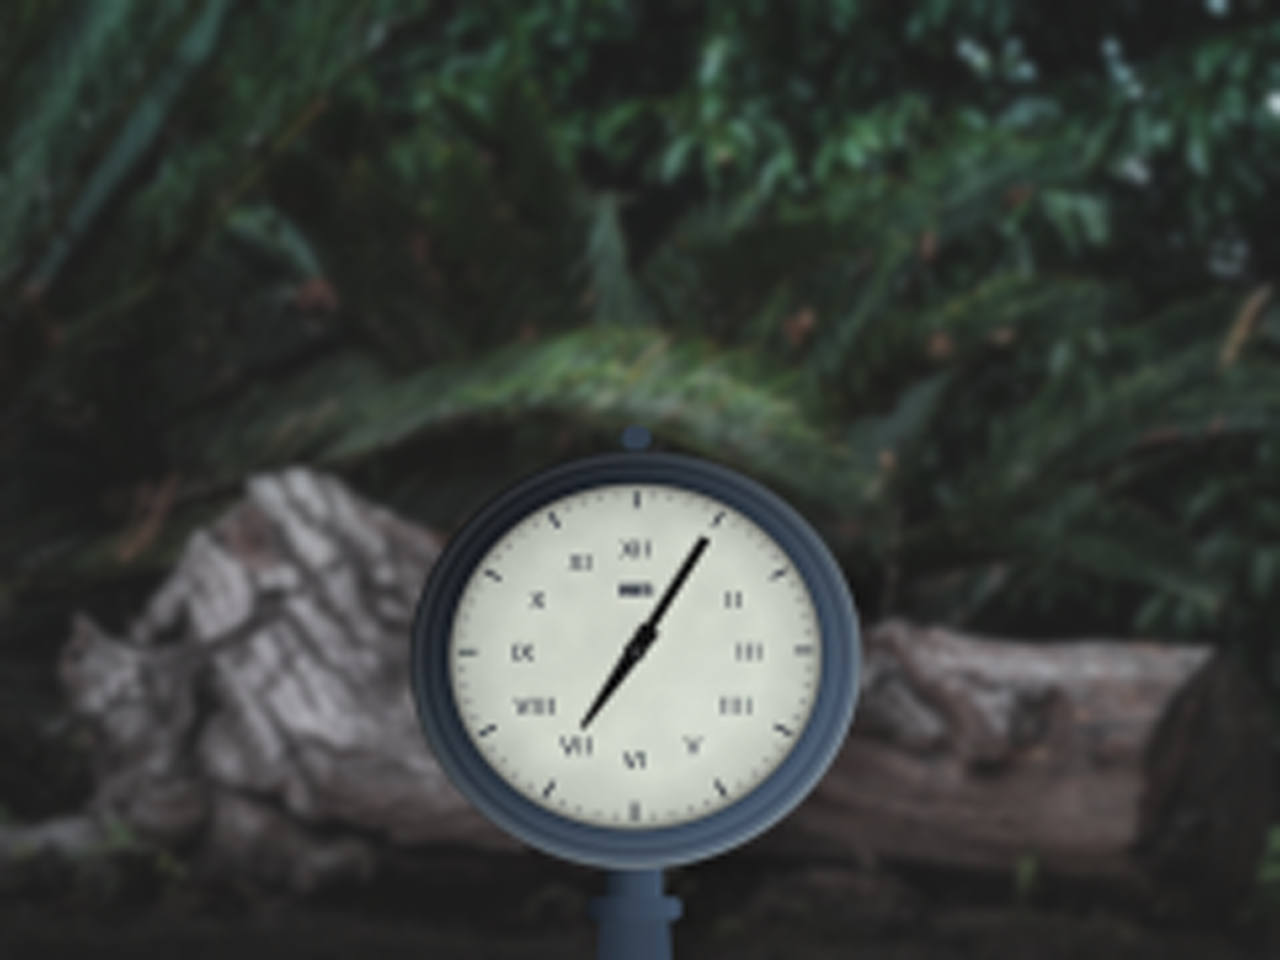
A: 7 h 05 min
